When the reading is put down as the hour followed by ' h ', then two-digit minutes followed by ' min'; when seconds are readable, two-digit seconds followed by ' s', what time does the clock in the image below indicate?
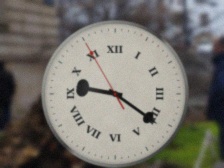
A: 9 h 20 min 55 s
